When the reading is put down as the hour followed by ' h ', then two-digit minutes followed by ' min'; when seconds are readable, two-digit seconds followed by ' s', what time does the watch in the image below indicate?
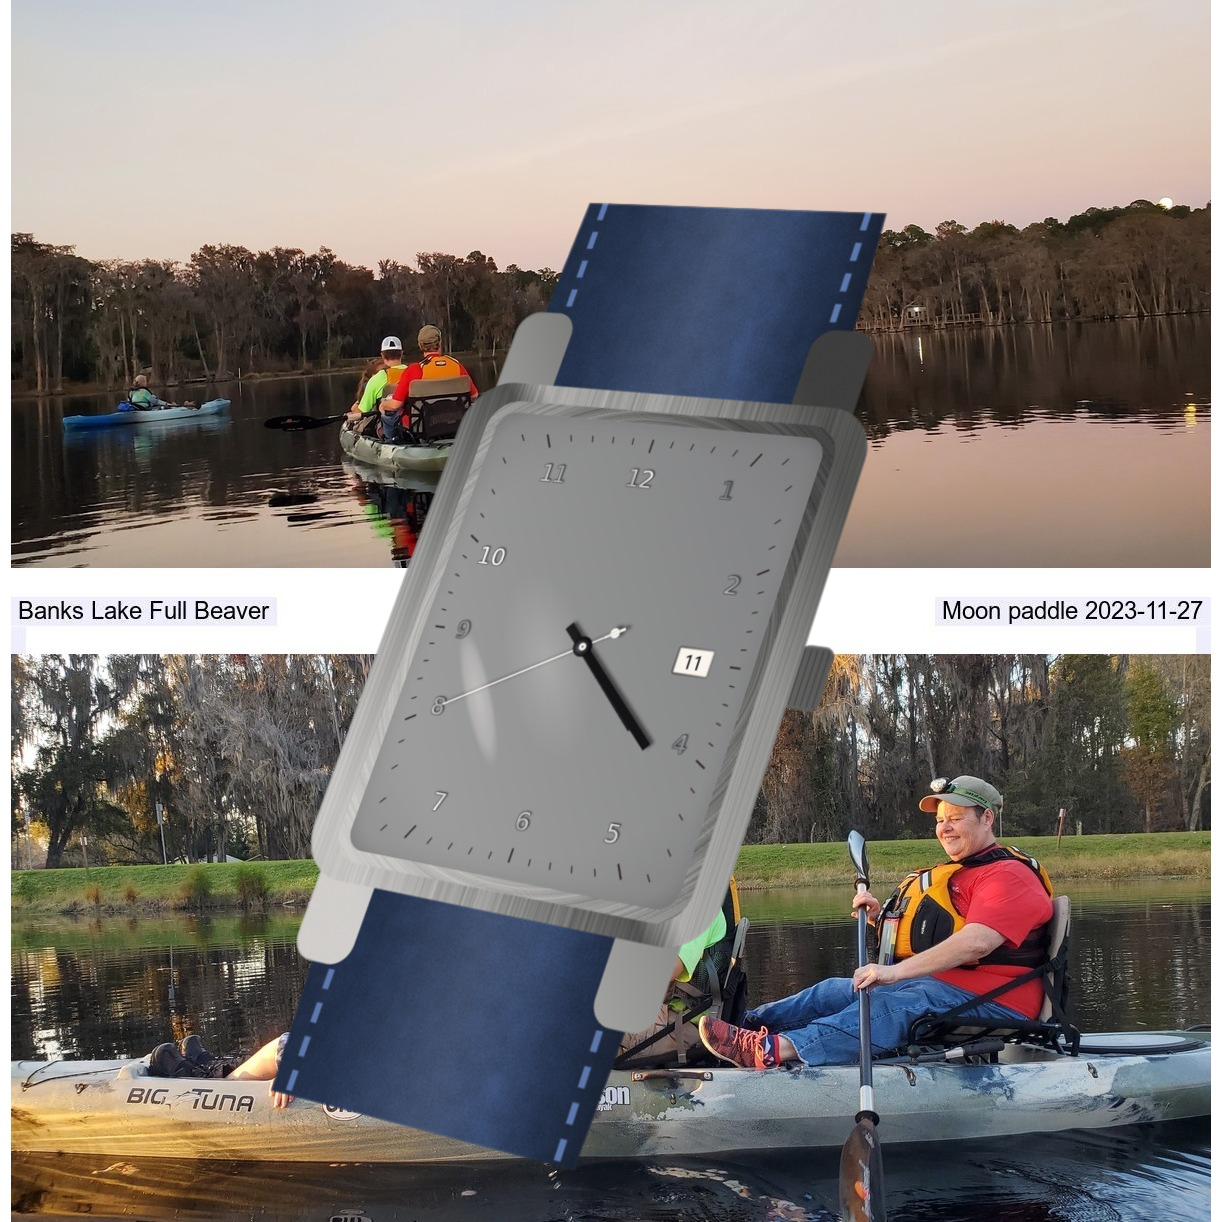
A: 4 h 21 min 40 s
